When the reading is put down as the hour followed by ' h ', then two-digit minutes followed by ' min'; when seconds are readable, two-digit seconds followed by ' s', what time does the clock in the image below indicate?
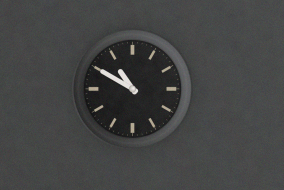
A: 10 h 50 min
